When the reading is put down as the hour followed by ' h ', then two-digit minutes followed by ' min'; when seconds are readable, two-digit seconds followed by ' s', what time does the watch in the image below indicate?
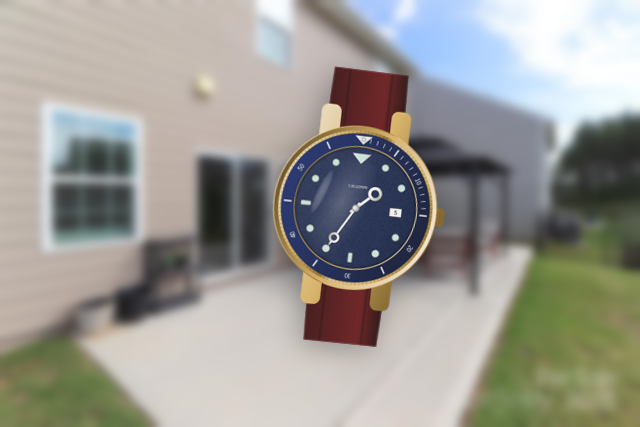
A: 1 h 35 min
